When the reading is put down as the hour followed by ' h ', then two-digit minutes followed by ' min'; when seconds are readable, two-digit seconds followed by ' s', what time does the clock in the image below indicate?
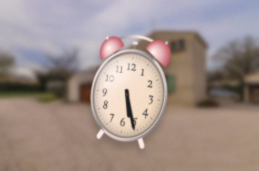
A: 5 h 26 min
